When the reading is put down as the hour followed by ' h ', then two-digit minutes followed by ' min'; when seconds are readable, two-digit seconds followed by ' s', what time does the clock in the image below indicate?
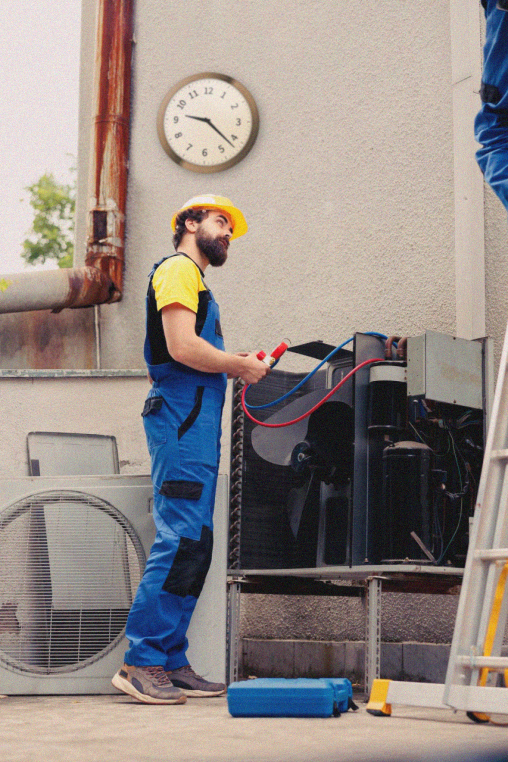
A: 9 h 22 min
